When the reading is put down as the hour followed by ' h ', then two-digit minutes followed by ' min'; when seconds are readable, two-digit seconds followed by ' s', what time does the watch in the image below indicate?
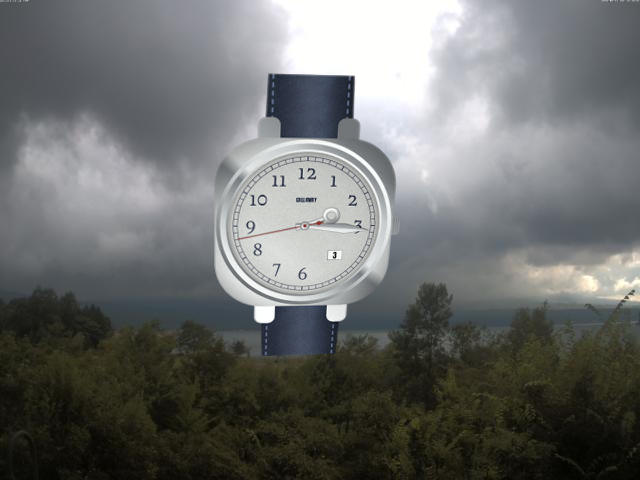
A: 2 h 15 min 43 s
